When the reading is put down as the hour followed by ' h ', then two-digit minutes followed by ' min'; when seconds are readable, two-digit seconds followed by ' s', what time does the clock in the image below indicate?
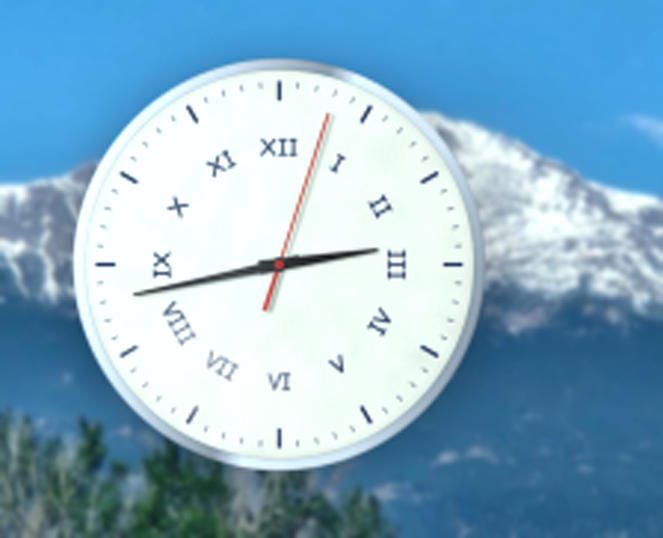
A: 2 h 43 min 03 s
